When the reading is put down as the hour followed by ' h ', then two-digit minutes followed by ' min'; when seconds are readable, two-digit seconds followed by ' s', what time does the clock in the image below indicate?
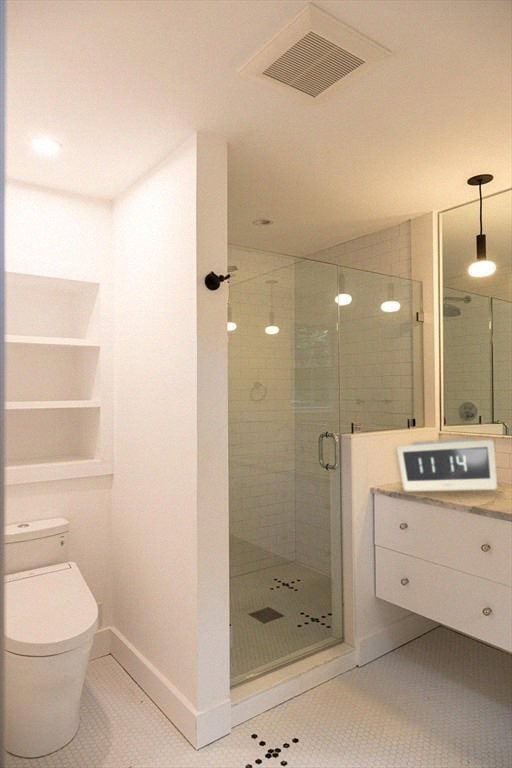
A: 11 h 14 min
